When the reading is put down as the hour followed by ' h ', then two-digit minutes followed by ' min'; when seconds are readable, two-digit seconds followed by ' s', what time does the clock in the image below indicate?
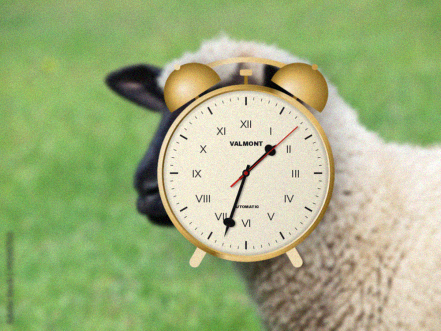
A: 1 h 33 min 08 s
